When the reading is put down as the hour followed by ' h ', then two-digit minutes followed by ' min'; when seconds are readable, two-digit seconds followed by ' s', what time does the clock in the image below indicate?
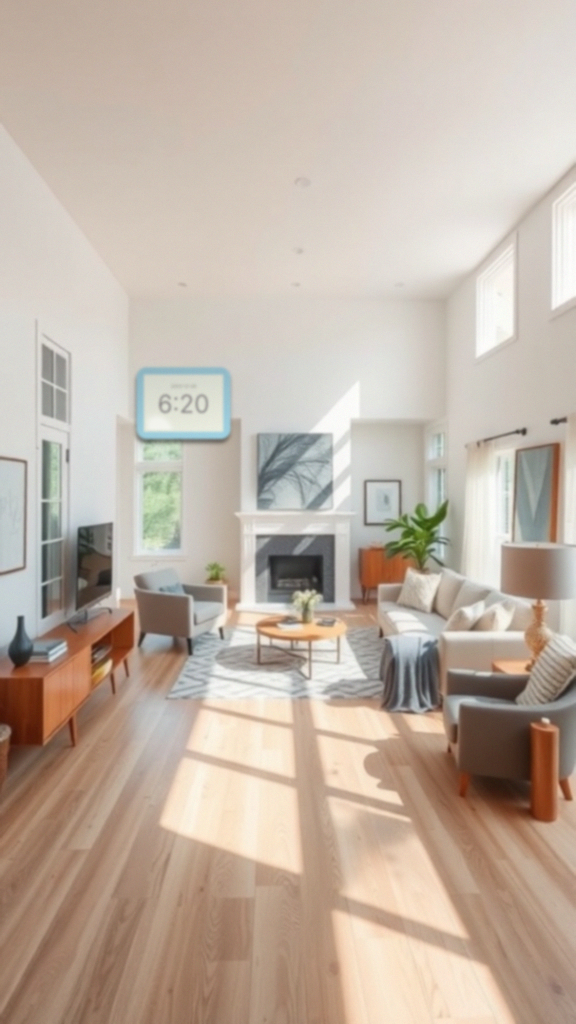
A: 6 h 20 min
